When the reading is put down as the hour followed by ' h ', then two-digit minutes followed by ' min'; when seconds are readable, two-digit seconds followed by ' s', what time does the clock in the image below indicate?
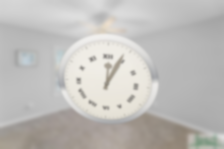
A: 12 h 04 min
